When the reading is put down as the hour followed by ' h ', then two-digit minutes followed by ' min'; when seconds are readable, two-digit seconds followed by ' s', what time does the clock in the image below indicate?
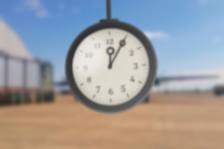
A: 12 h 05 min
